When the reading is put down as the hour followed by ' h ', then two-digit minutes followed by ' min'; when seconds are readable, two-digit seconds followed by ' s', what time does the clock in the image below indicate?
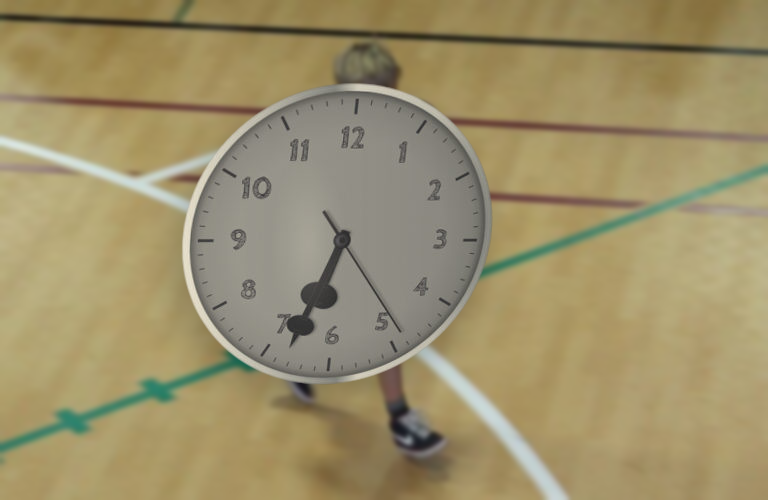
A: 6 h 33 min 24 s
